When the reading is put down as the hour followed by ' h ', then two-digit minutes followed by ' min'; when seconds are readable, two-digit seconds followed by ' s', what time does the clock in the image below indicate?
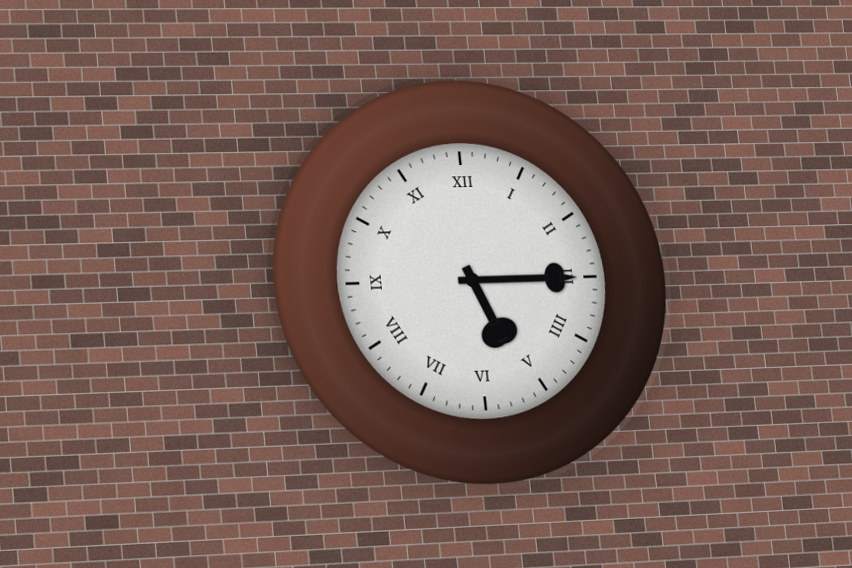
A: 5 h 15 min
